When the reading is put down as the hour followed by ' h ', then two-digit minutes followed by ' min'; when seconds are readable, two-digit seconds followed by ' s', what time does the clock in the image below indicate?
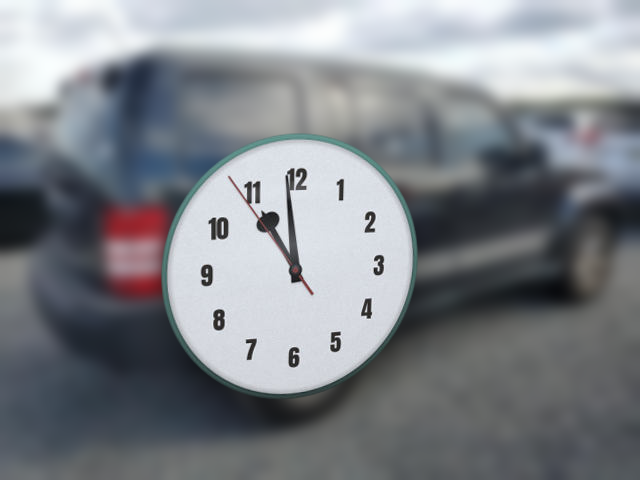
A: 10 h 58 min 54 s
